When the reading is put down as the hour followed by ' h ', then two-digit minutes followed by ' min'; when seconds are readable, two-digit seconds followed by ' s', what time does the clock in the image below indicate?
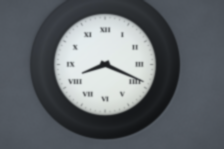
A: 8 h 19 min
